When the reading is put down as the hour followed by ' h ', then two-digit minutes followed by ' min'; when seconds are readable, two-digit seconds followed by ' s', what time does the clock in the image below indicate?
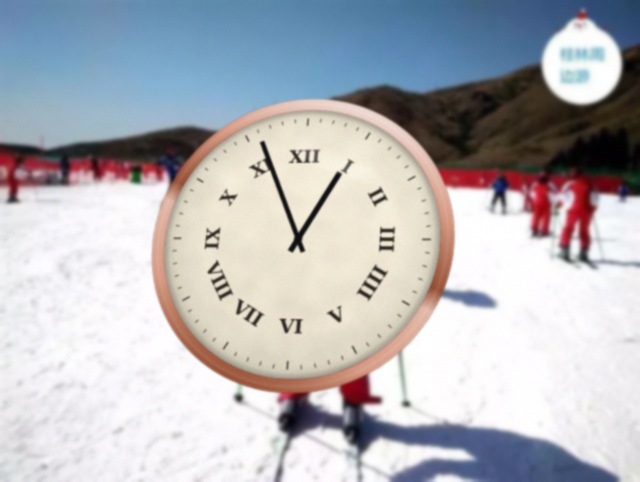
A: 12 h 56 min
